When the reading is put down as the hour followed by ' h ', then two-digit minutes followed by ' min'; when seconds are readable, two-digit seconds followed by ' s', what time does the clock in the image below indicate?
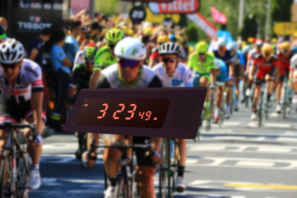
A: 3 h 23 min 49 s
